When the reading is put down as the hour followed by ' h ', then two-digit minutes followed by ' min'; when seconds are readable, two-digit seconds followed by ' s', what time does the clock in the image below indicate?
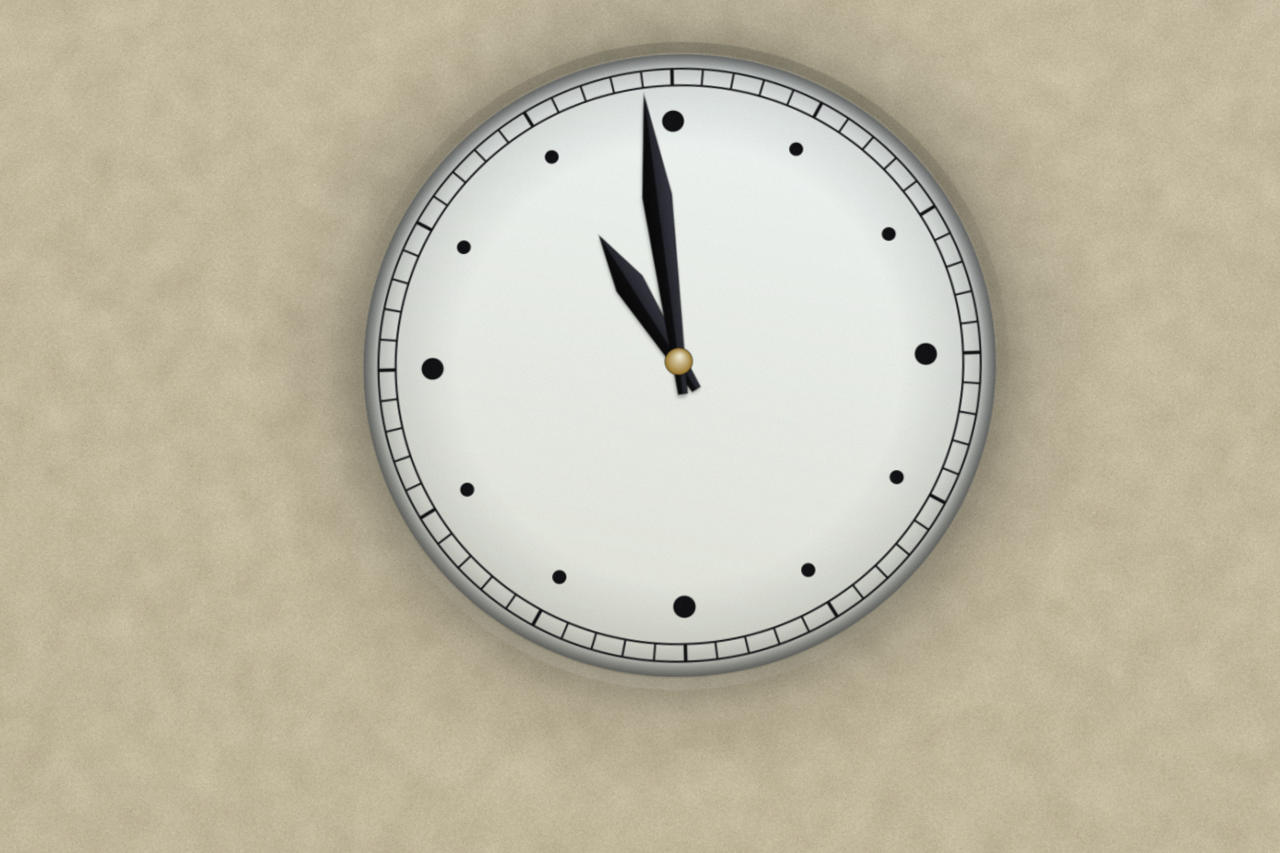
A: 10 h 59 min
